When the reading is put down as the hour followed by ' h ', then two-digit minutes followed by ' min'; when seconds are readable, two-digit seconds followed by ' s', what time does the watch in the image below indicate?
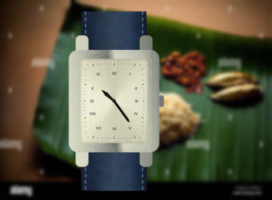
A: 10 h 24 min
